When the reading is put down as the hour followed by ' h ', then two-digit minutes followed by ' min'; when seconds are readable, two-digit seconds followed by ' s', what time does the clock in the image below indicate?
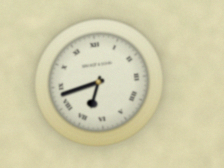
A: 6 h 43 min
